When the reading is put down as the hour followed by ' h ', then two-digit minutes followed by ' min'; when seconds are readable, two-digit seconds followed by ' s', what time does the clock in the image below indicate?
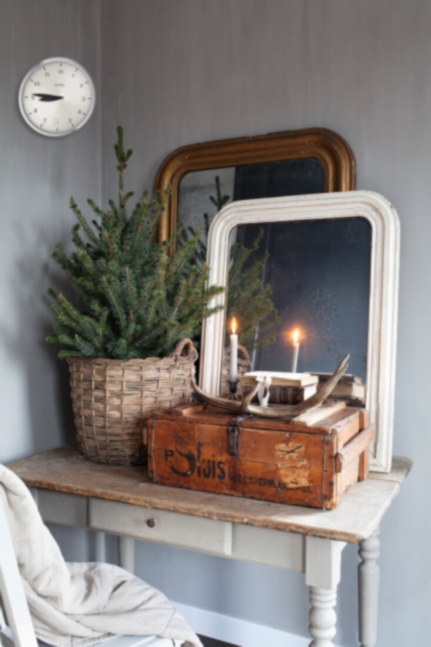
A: 8 h 46 min
